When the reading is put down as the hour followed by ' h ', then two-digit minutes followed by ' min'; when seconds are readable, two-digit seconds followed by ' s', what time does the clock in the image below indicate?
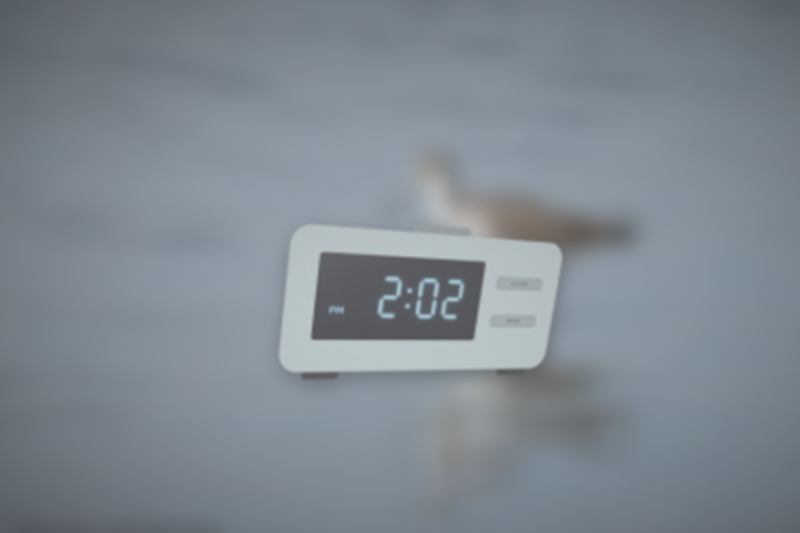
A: 2 h 02 min
